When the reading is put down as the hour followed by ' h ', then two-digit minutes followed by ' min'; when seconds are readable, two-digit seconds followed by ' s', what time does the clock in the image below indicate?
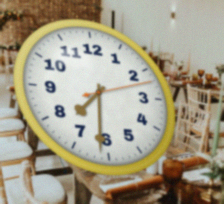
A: 7 h 31 min 12 s
